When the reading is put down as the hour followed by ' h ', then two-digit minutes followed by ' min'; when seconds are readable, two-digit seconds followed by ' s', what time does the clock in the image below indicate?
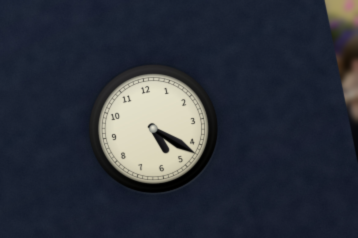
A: 5 h 22 min
